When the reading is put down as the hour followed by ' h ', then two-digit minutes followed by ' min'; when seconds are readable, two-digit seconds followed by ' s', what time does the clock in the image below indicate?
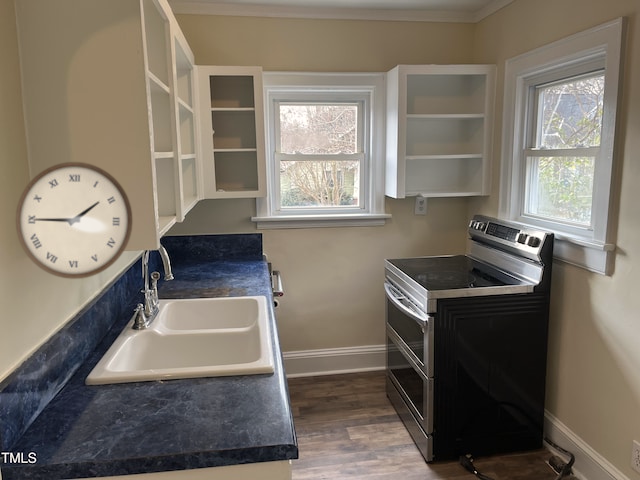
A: 1 h 45 min
